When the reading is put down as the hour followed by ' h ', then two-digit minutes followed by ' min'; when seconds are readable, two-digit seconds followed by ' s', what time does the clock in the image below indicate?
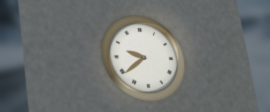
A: 9 h 39 min
